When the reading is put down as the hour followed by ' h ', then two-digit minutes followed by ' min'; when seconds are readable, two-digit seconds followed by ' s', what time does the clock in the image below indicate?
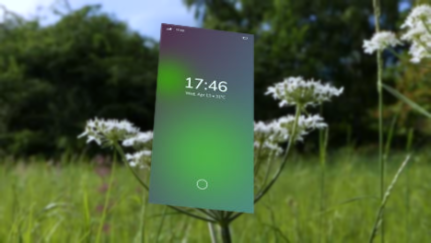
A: 17 h 46 min
